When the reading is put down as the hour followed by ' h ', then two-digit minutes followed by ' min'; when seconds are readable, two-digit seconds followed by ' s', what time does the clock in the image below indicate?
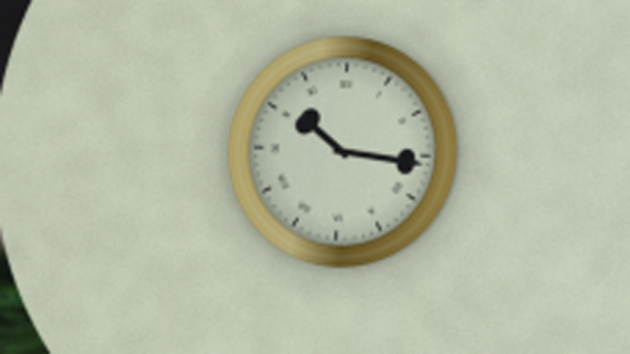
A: 10 h 16 min
